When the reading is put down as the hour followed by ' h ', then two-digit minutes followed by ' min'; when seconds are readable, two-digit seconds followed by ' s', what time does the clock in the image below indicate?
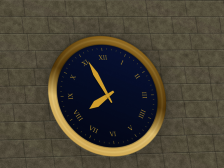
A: 7 h 56 min
